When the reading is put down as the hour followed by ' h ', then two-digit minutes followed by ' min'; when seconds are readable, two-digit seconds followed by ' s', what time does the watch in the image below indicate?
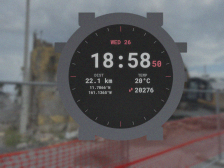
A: 18 h 58 min 50 s
